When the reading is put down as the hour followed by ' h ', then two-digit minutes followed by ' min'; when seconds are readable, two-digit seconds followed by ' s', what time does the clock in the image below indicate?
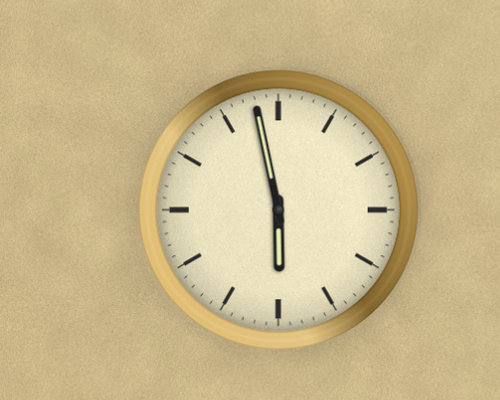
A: 5 h 58 min
